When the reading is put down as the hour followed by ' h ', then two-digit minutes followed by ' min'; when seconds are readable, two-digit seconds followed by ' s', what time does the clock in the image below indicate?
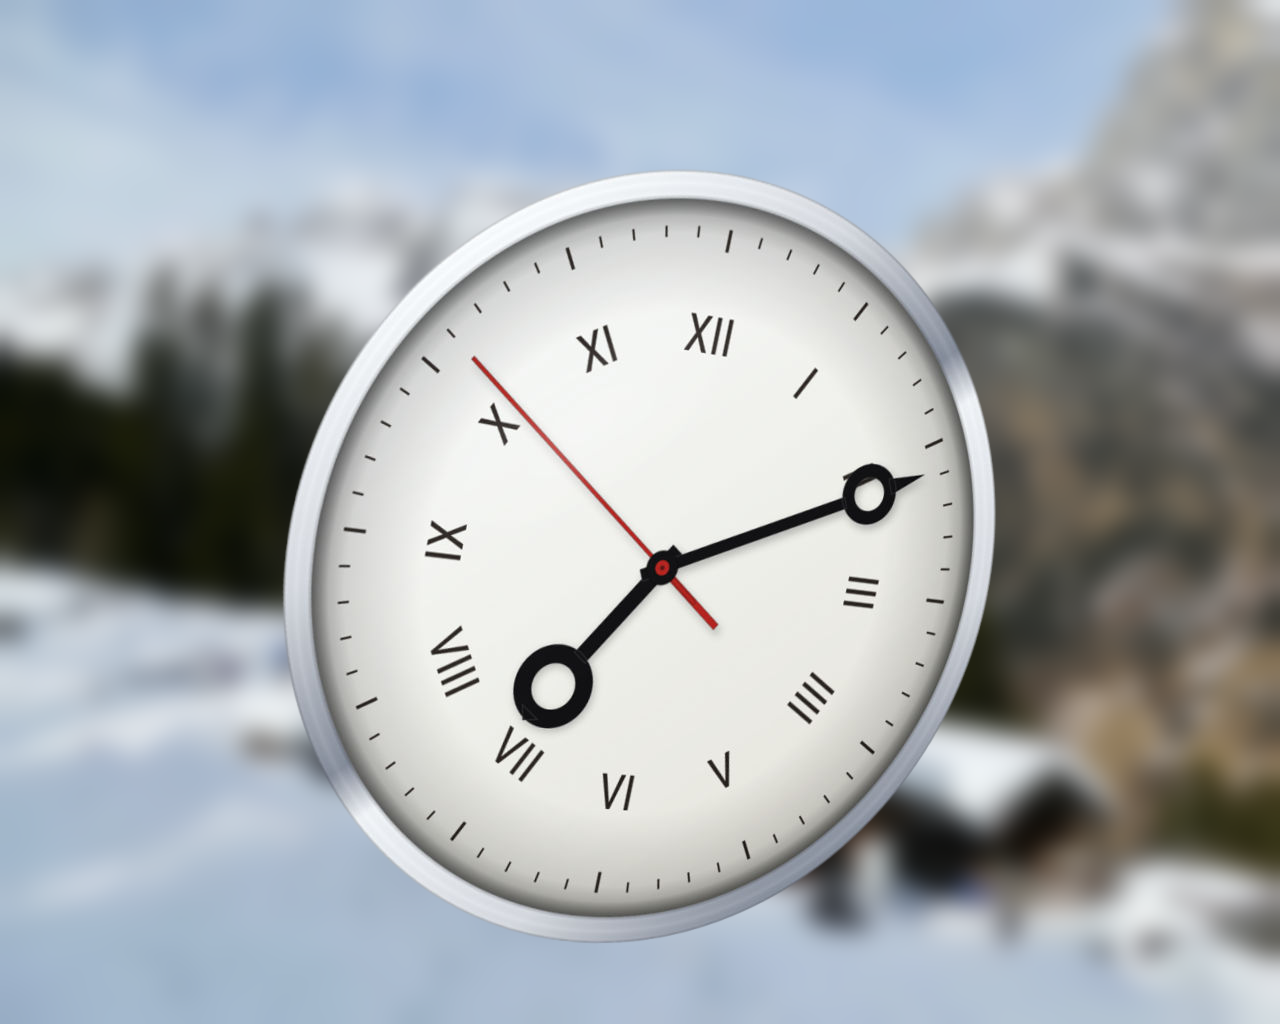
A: 7 h 10 min 51 s
